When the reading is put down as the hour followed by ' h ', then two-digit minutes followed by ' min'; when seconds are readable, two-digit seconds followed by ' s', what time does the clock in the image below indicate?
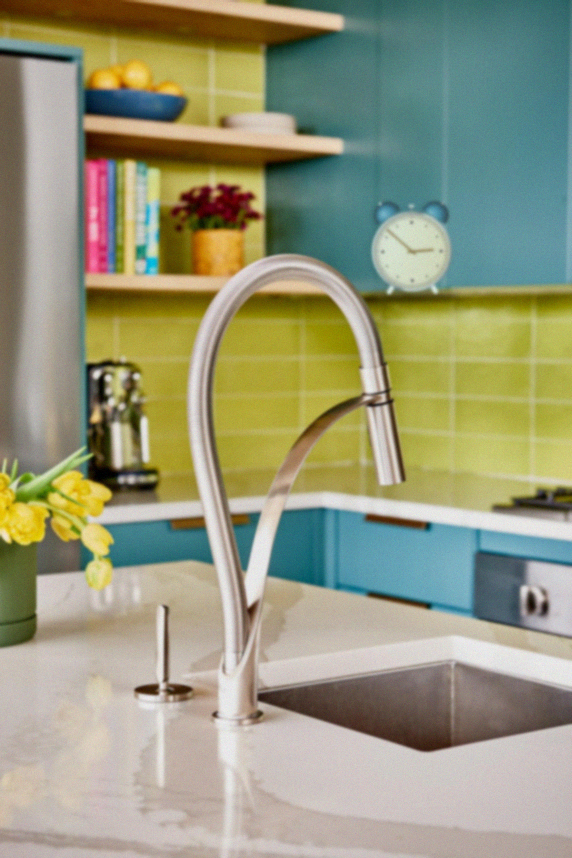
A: 2 h 52 min
